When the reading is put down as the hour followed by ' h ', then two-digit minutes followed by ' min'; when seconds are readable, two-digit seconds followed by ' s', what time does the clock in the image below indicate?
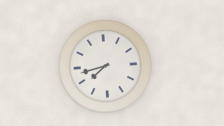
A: 7 h 43 min
